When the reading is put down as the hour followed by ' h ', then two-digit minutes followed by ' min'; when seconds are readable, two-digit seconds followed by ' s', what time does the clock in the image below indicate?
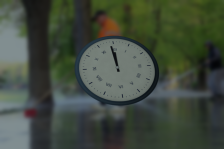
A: 11 h 59 min
